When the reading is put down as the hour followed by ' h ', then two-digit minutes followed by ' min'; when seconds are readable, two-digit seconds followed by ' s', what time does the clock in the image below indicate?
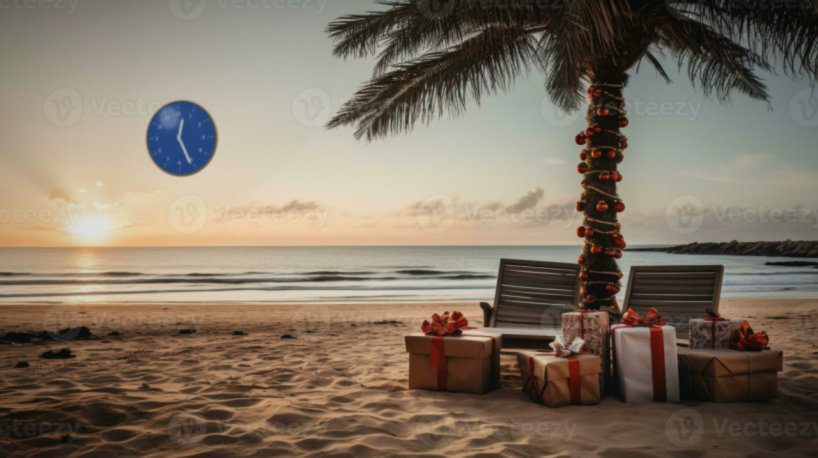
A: 12 h 26 min
